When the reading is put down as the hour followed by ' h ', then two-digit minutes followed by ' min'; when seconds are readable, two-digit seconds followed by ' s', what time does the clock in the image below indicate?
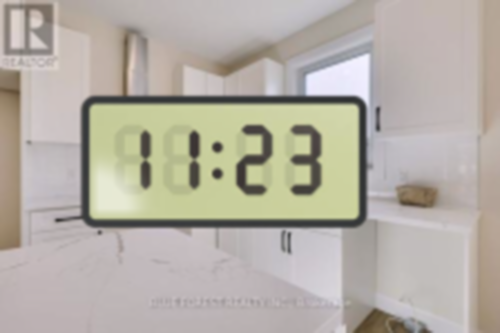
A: 11 h 23 min
